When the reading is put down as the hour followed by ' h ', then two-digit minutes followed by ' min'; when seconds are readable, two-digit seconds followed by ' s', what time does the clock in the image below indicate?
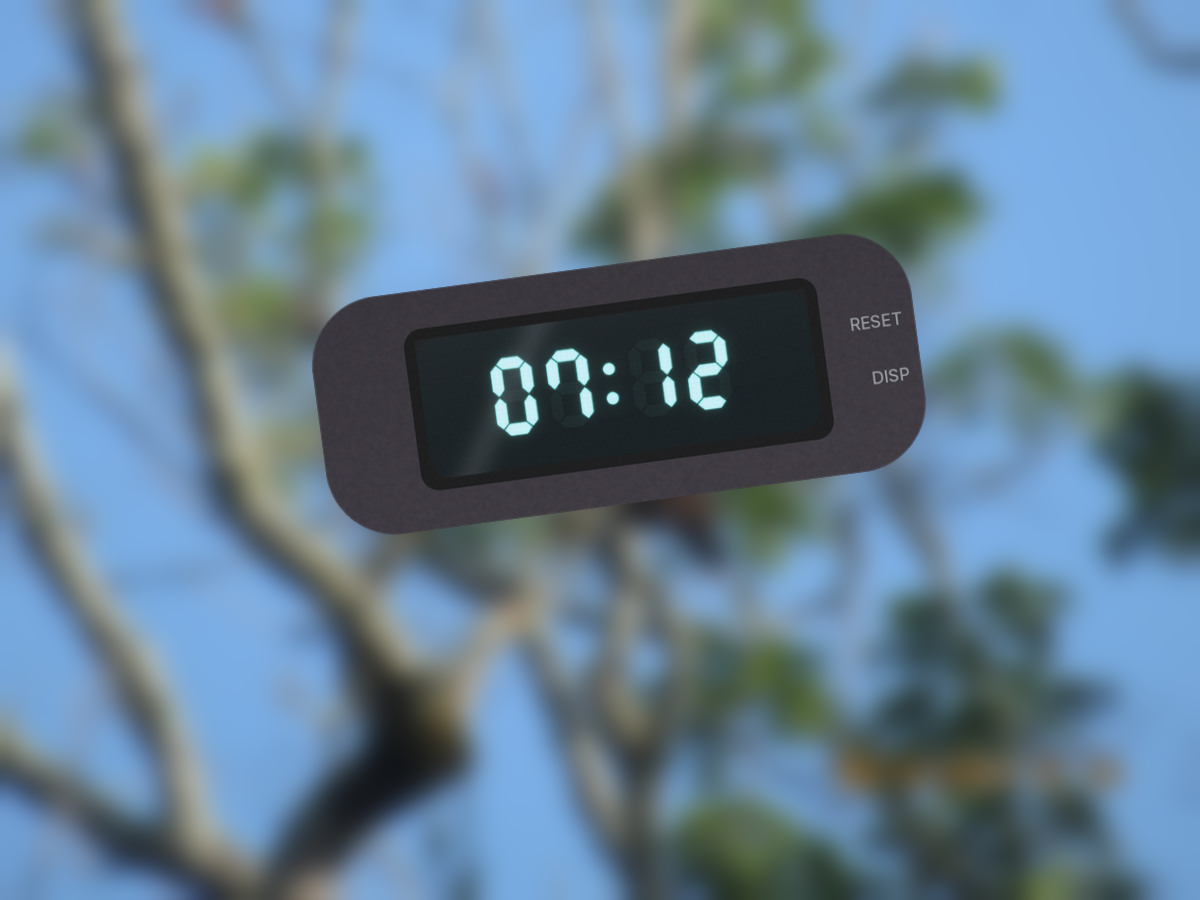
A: 7 h 12 min
